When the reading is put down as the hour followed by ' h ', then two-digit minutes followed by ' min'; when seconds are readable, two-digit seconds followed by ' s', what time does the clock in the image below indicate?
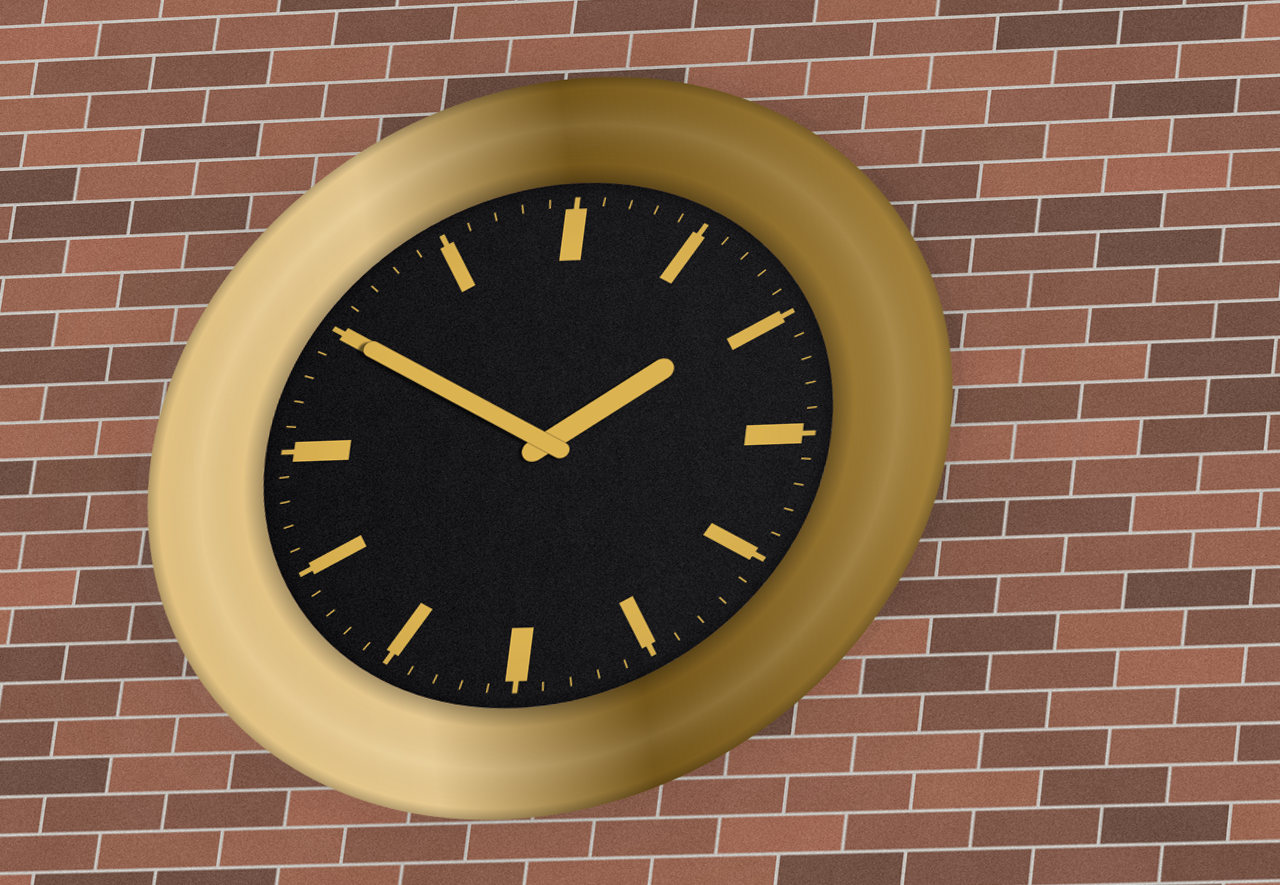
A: 1 h 50 min
